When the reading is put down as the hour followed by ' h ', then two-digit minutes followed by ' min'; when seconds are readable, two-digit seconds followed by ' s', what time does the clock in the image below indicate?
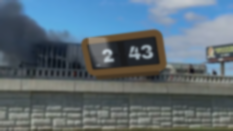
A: 2 h 43 min
